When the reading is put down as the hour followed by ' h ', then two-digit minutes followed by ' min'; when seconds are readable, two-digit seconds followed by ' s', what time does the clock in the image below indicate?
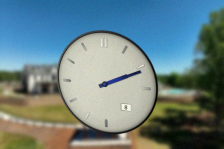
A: 2 h 11 min
